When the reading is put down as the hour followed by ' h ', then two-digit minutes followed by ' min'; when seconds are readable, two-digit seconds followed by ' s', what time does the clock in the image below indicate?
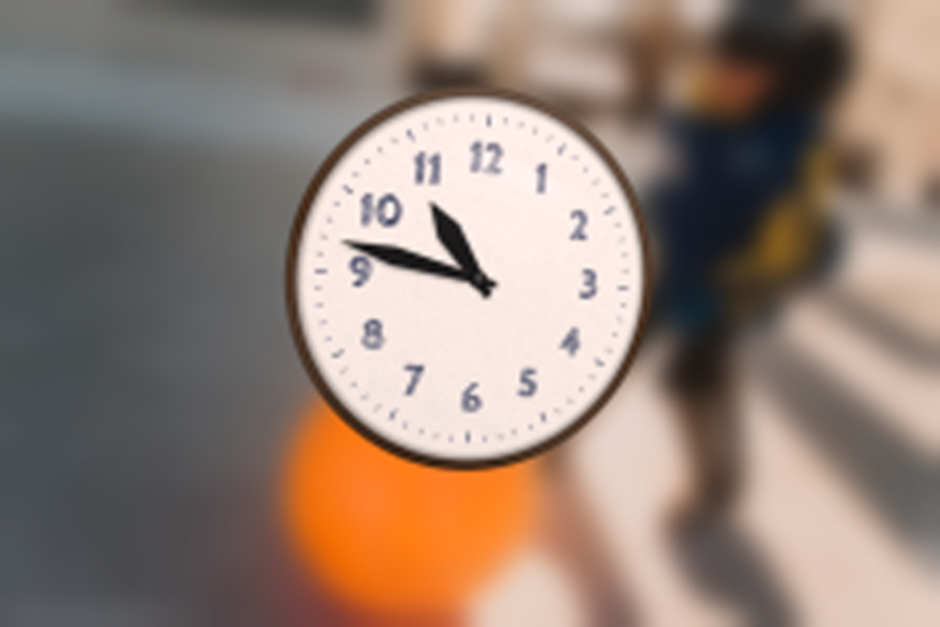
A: 10 h 47 min
